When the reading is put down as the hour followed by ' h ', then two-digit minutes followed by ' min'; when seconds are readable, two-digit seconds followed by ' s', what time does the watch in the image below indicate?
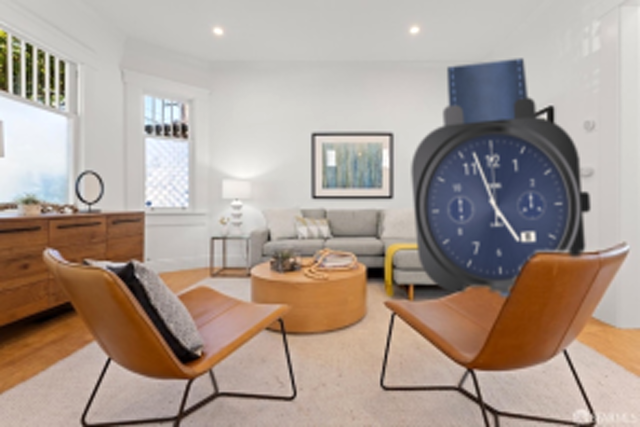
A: 4 h 57 min
